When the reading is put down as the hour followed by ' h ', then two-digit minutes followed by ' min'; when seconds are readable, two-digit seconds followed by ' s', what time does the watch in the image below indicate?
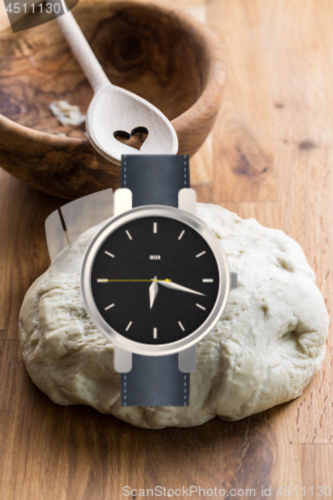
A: 6 h 17 min 45 s
